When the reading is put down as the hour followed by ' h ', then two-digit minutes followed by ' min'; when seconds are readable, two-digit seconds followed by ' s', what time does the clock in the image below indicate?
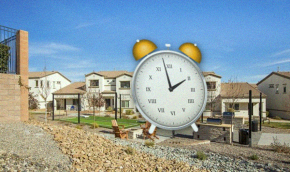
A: 1 h 58 min
